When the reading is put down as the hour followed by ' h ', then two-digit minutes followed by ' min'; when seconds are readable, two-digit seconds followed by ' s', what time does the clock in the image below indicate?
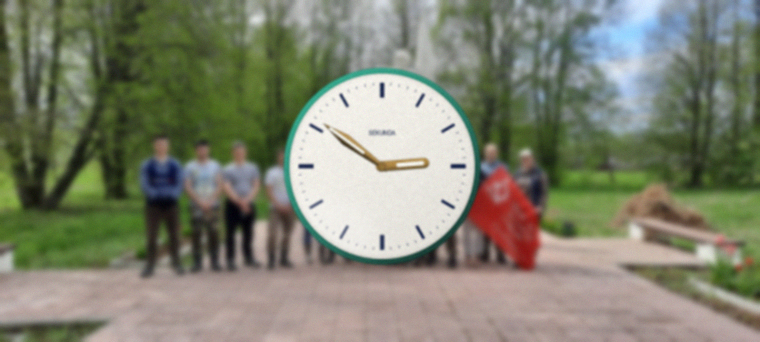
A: 2 h 51 min
